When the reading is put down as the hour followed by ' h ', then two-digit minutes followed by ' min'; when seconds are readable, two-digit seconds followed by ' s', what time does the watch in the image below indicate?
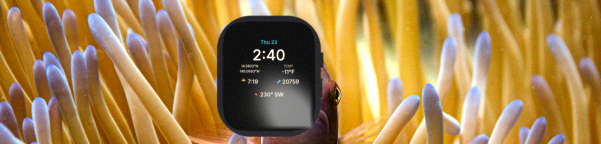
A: 2 h 40 min
